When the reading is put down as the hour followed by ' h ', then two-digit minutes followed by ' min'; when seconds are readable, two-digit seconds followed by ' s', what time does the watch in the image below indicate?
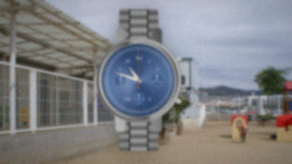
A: 10 h 48 min
